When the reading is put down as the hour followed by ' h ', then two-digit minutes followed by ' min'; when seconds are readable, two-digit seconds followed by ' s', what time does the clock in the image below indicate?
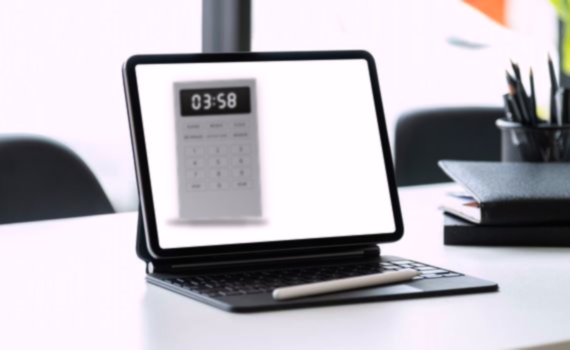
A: 3 h 58 min
